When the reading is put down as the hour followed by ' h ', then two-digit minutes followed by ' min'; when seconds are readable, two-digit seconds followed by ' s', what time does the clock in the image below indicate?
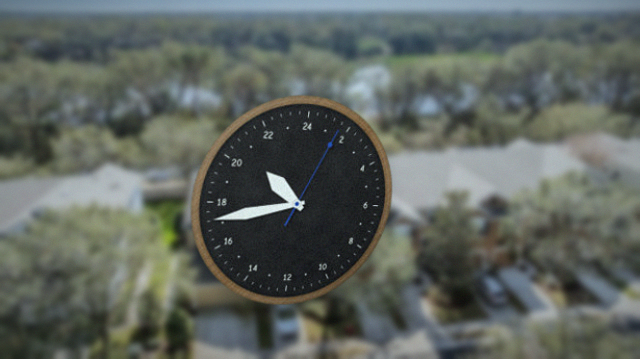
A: 20 h 43 min 04 s
